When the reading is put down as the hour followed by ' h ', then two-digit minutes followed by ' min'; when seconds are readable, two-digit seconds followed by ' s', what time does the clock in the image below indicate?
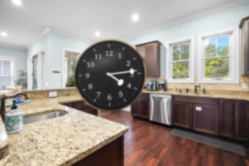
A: 4 h 14 min
